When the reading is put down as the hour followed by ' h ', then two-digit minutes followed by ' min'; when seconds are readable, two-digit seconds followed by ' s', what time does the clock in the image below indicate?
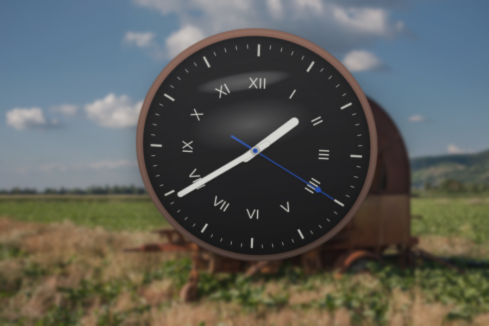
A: 1 h 39 min 20 s
